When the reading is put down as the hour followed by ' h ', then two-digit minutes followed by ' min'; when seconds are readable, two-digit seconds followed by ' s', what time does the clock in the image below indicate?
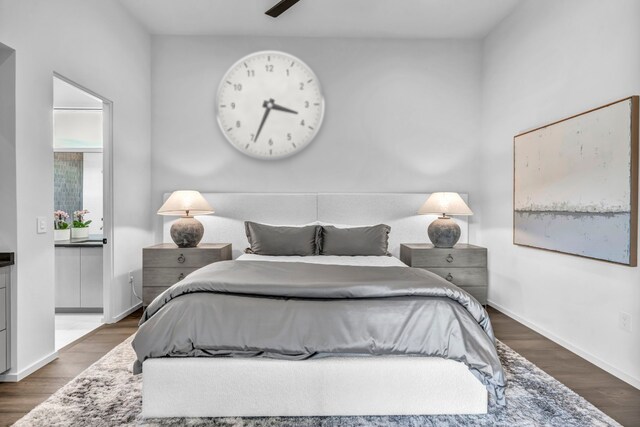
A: 3 h 34 min
